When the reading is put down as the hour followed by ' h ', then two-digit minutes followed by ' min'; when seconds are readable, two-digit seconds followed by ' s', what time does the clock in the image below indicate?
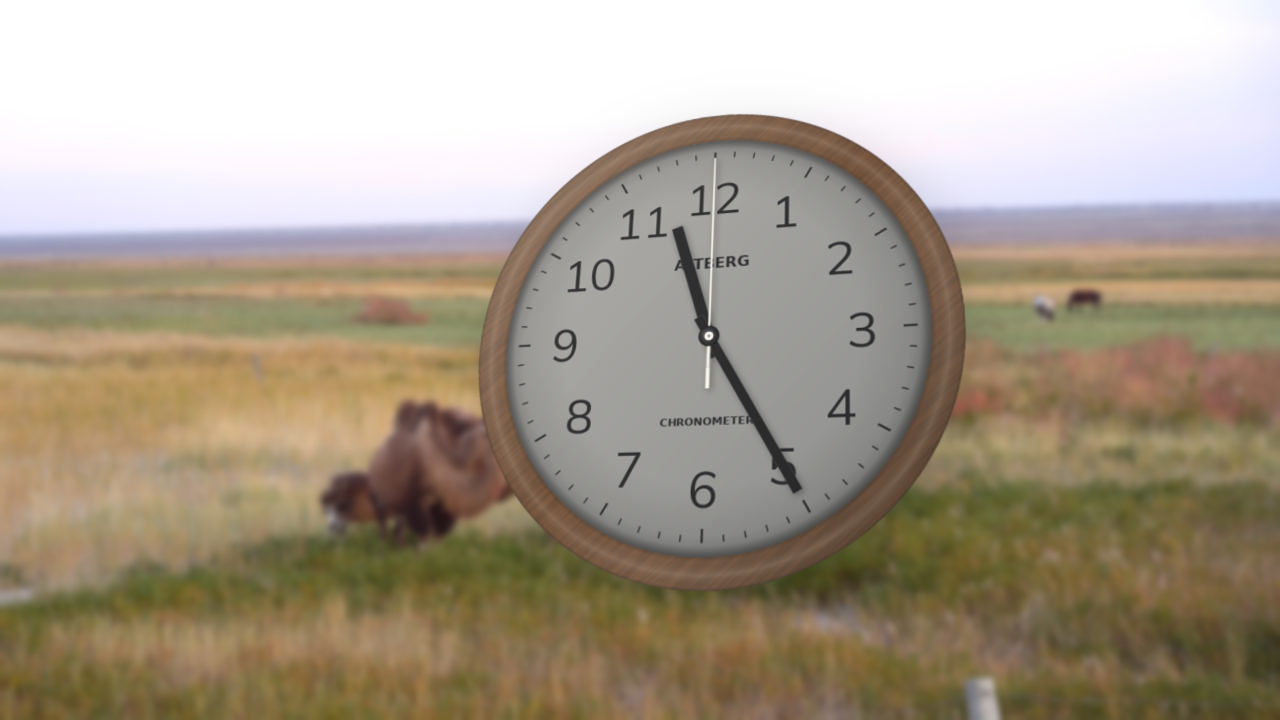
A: 11 h 25 min 00 s
